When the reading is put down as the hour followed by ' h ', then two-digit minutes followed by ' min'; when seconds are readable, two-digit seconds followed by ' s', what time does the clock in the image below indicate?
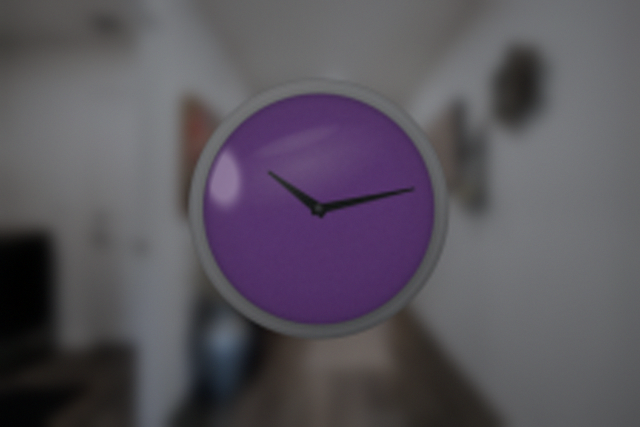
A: 10 h 13 min
